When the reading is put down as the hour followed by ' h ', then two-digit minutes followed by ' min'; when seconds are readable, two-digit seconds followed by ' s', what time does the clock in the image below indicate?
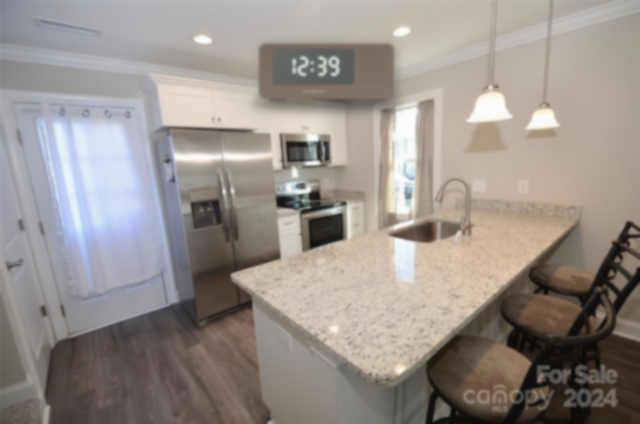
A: 12 h 39 min
